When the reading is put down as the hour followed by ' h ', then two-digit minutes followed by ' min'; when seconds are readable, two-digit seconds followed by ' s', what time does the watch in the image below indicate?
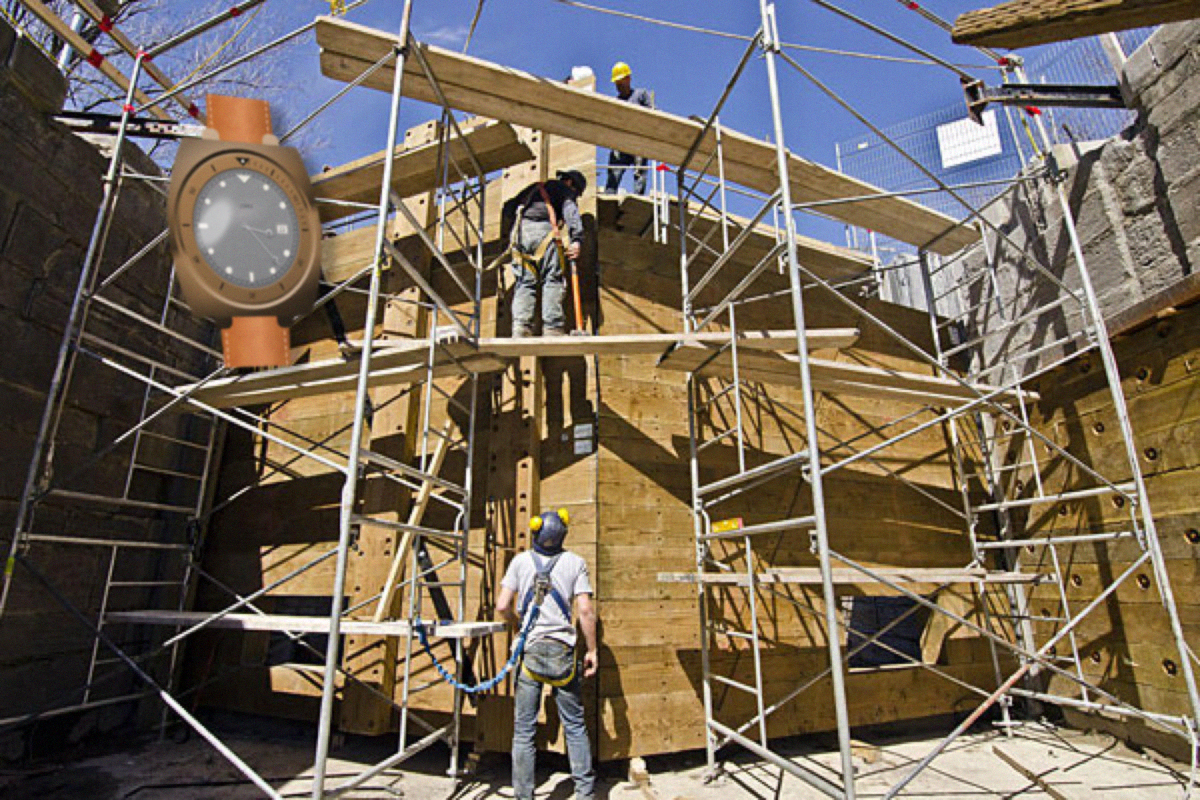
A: 3 h 23 min
